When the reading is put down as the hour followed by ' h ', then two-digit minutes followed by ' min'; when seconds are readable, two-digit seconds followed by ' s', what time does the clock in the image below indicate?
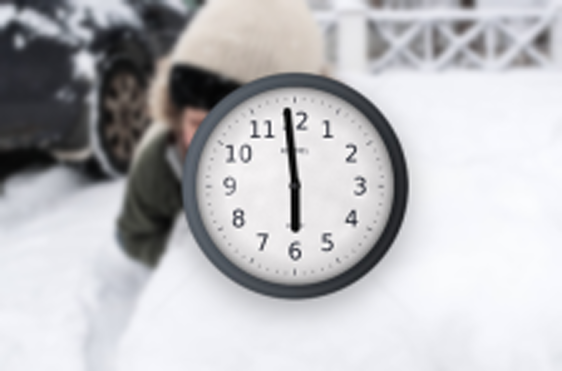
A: 5 h 59 min
